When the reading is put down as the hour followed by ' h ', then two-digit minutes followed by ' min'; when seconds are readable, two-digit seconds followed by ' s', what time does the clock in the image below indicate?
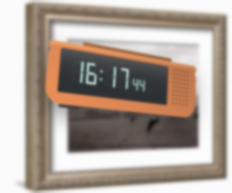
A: 16 h 17 min
